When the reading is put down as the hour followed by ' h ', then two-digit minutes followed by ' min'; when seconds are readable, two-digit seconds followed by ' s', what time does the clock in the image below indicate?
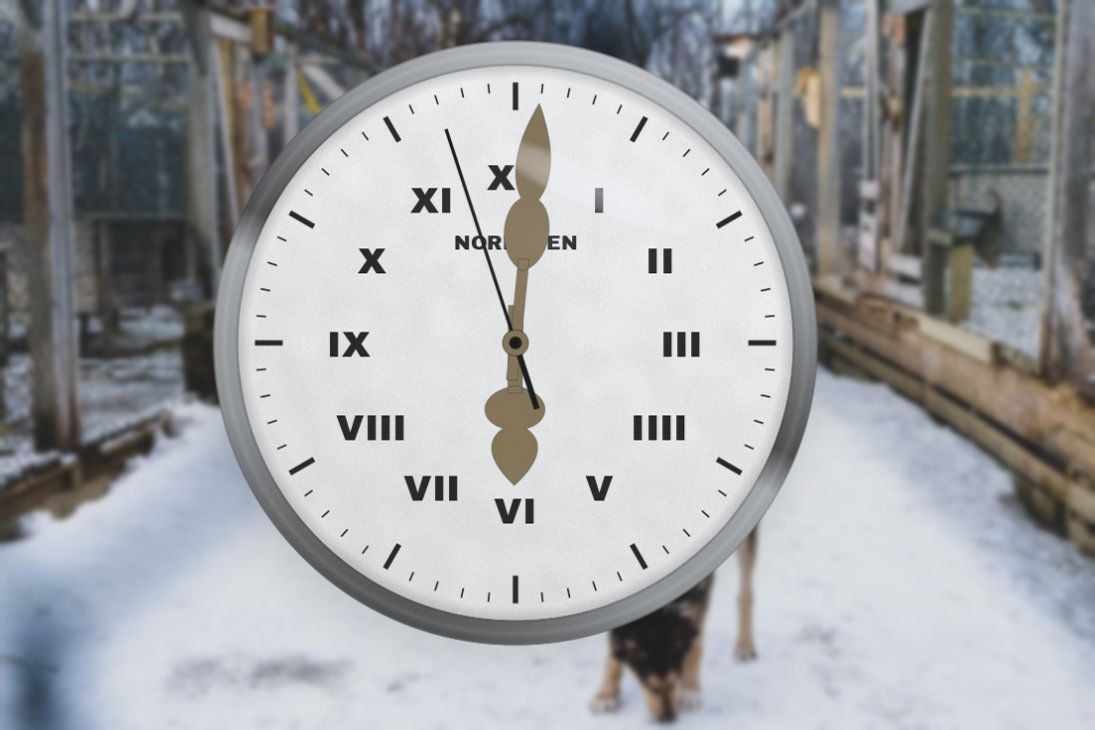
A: 6 h 00 min 57 s
